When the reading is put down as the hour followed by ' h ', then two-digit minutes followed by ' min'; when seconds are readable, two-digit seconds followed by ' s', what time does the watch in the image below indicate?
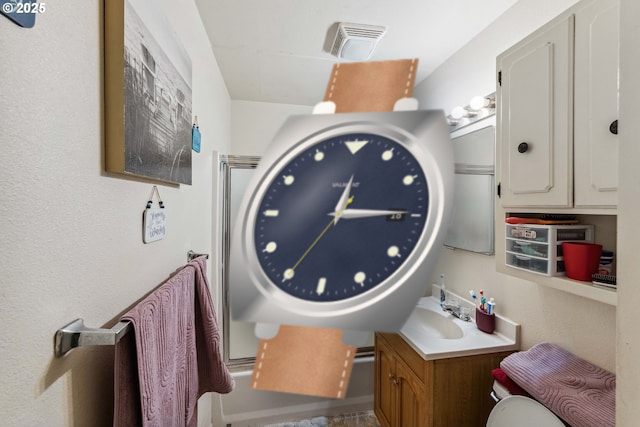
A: 12 h 14 min 35 s
